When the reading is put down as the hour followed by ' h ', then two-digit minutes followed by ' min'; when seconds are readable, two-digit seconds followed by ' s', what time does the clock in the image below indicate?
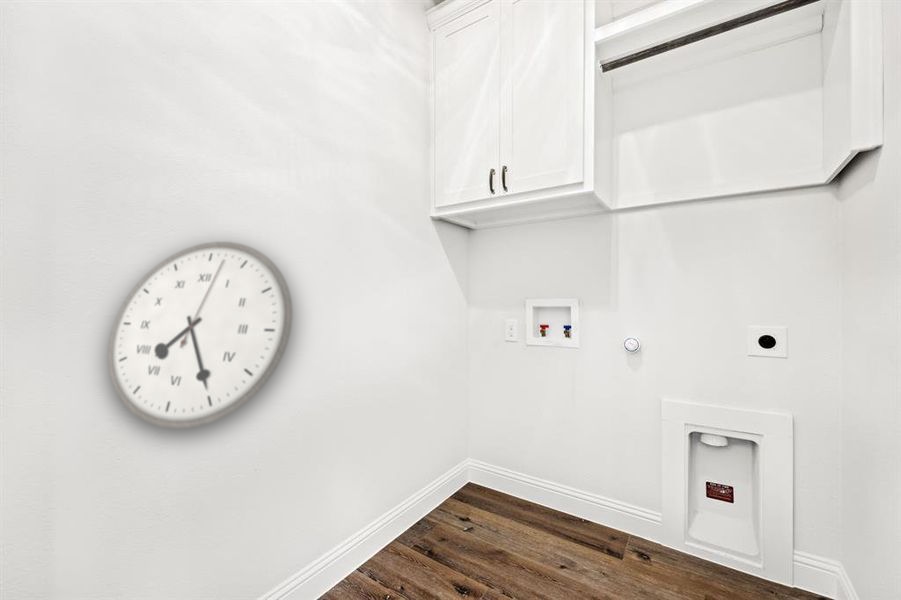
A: 7 h 25 min 02 s
